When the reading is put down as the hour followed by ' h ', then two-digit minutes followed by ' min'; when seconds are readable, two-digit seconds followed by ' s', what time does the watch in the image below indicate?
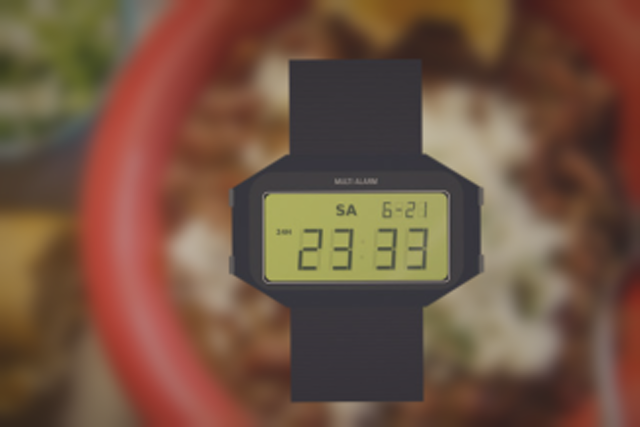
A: 23 h 33 min
